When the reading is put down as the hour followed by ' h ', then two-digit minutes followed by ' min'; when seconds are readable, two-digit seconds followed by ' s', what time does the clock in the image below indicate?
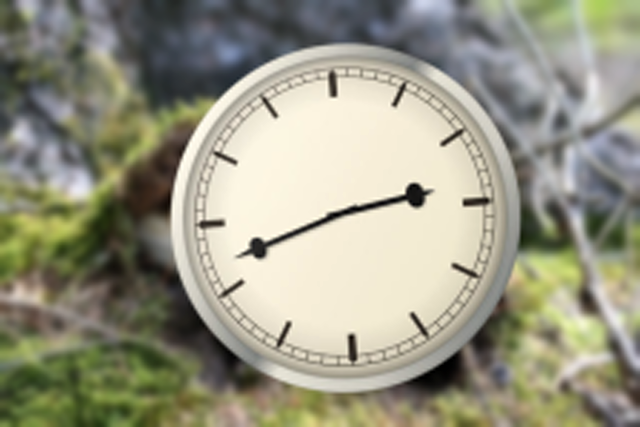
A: 2 h 42 min
